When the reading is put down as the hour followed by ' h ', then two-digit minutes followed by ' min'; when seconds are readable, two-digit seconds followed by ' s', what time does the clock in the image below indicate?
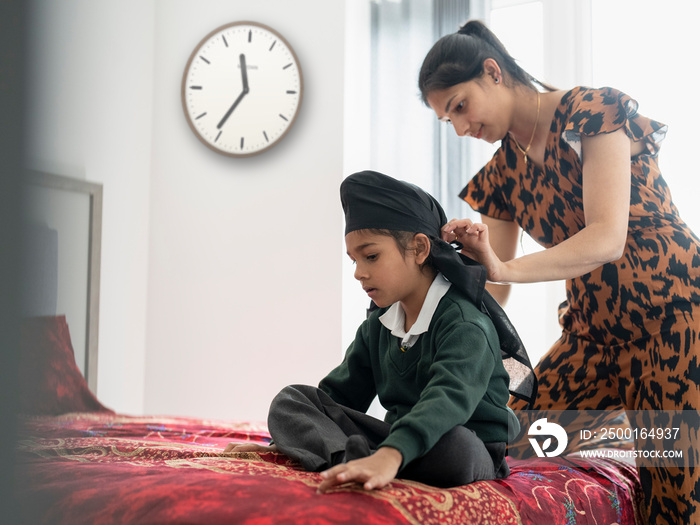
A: 11 h 36 min
